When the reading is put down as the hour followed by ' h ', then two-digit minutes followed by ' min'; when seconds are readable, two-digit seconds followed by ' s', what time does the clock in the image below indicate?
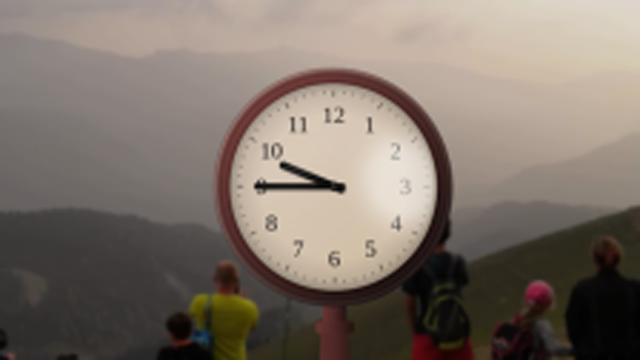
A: 9 h 45 min
